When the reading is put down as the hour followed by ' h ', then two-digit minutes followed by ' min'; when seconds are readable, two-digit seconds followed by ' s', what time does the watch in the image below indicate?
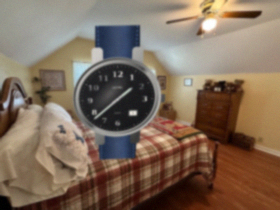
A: 1 h 38 min
